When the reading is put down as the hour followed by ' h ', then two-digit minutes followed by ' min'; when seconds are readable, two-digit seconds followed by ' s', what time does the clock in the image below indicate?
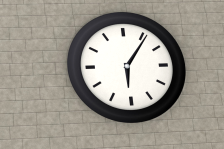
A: 6 h 06 min
